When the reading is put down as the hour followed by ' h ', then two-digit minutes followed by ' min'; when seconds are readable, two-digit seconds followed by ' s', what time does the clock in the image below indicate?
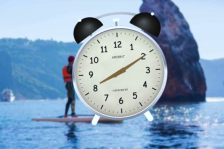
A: 8 h 10 min
